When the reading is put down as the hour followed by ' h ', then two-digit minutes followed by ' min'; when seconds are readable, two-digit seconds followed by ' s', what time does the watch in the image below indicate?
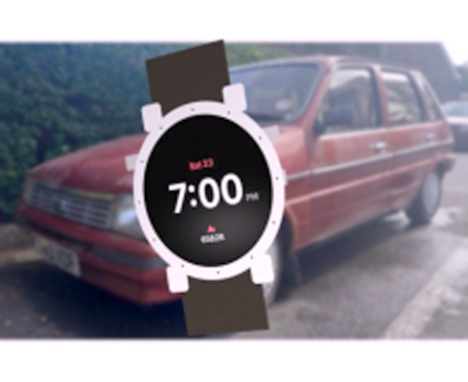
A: 7 h 00 min
